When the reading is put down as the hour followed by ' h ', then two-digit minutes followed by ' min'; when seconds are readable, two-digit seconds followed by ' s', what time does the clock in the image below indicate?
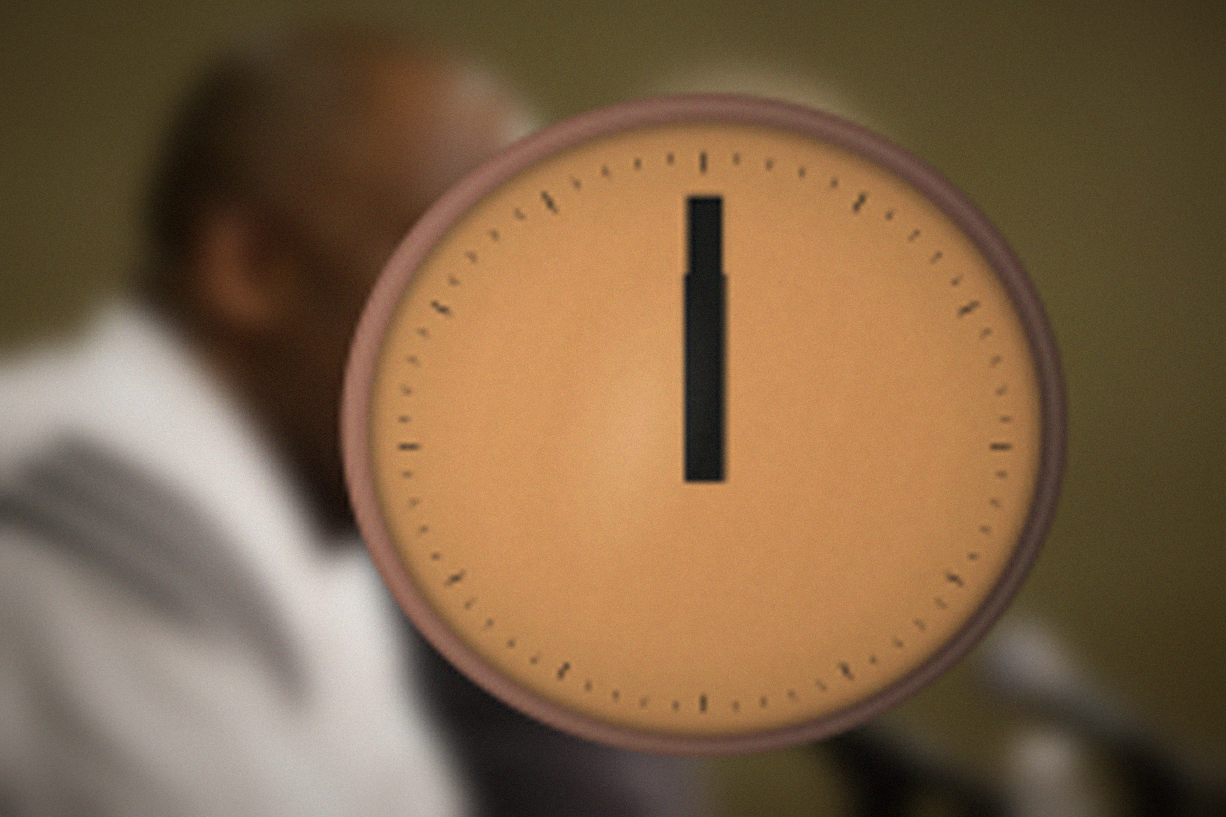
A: 12 h 00 min
